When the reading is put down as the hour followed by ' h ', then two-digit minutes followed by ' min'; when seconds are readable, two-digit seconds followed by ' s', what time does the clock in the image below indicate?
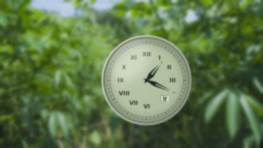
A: 1 h 19 min
